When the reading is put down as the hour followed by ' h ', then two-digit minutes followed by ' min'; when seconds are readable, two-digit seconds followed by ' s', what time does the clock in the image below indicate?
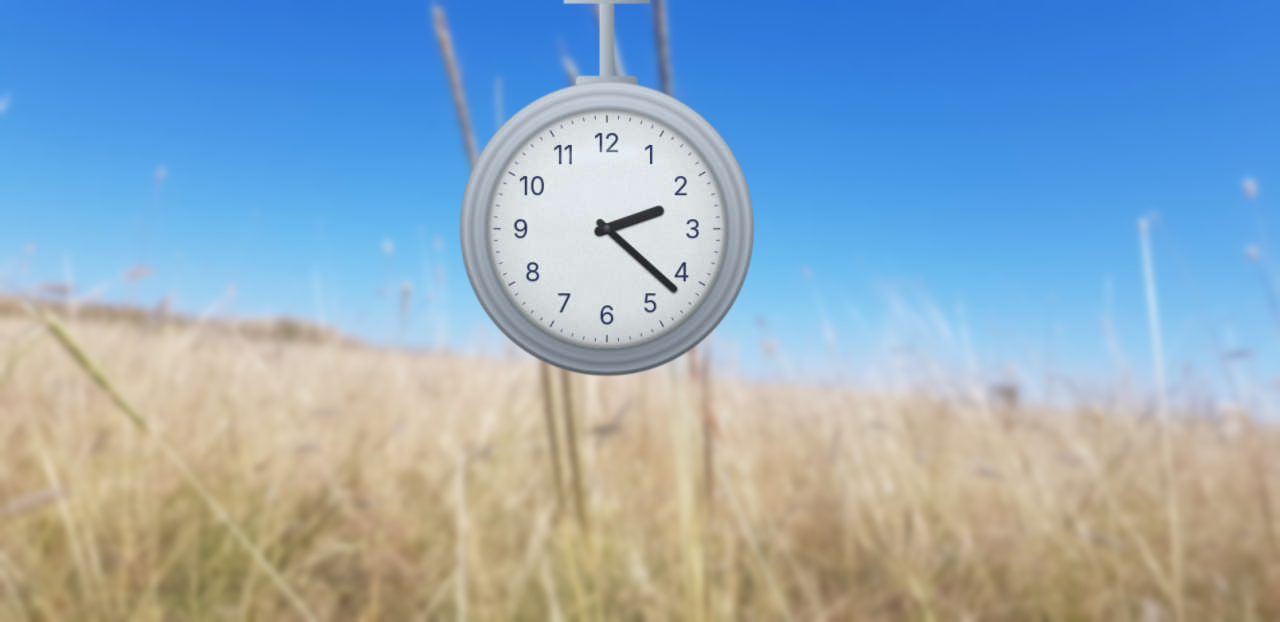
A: 2 h 22 min
